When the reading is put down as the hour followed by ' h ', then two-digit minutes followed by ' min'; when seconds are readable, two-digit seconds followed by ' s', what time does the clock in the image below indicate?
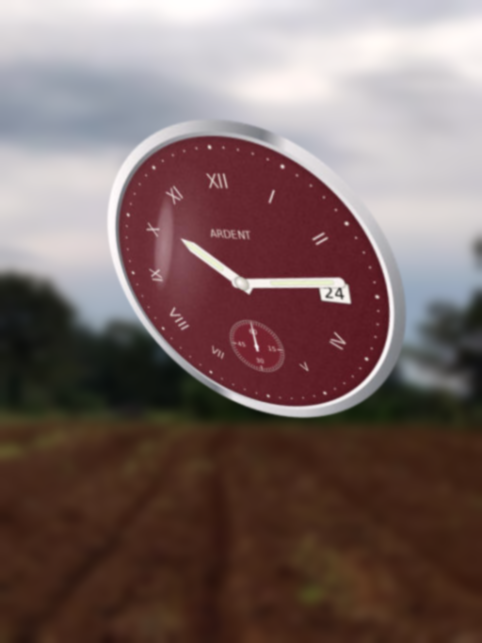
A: 10 h 14 min
